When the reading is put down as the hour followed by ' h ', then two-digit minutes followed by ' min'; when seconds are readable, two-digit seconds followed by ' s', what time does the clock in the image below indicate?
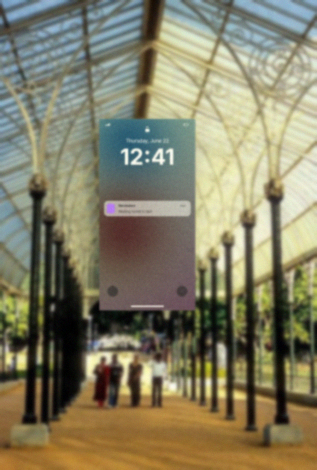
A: 12 h 41 min
